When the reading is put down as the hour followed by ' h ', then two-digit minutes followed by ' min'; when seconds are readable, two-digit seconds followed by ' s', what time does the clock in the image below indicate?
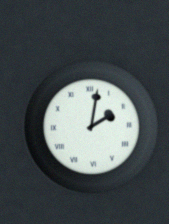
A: 2 h 02 min
